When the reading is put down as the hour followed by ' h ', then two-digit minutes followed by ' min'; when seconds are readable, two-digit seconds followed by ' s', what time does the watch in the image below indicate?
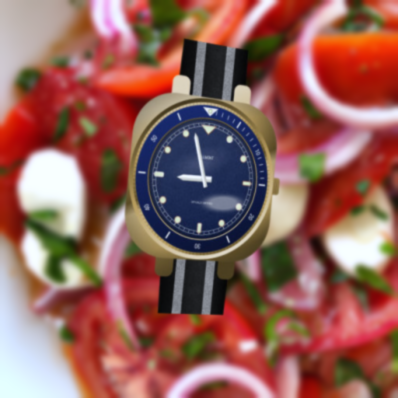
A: 8 h 57 min
